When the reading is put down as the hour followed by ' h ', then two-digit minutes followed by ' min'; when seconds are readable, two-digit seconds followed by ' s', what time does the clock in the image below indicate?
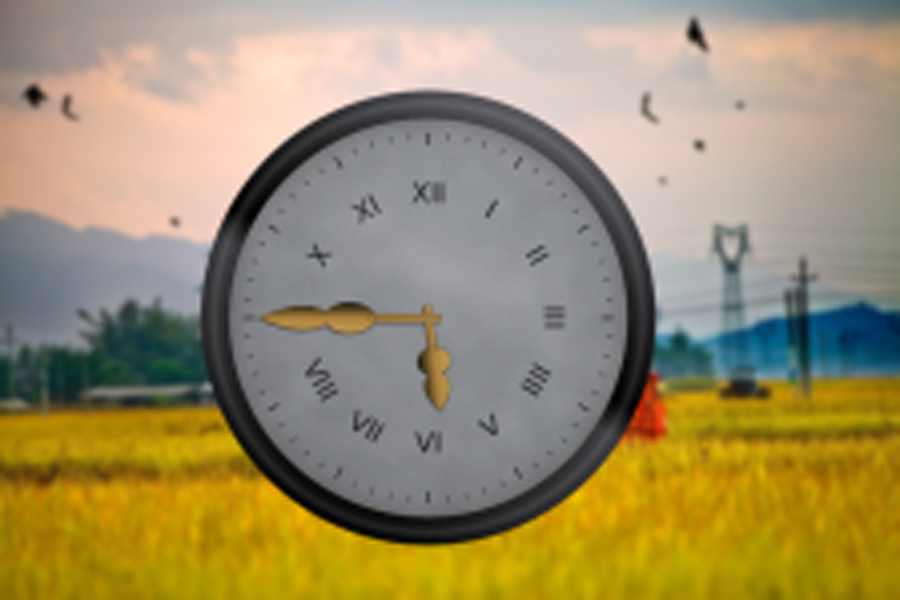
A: 5 h 45 min
